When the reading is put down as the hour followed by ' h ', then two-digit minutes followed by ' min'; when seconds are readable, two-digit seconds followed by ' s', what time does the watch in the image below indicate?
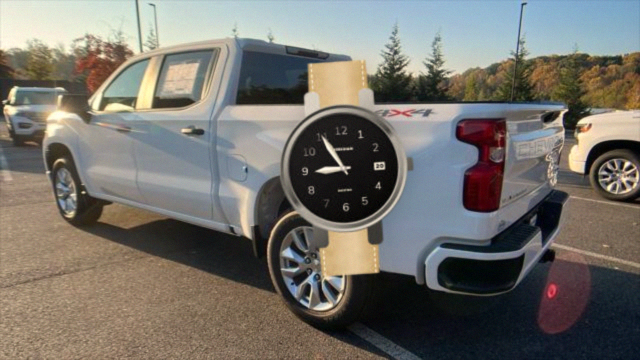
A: 8 h 55 min
